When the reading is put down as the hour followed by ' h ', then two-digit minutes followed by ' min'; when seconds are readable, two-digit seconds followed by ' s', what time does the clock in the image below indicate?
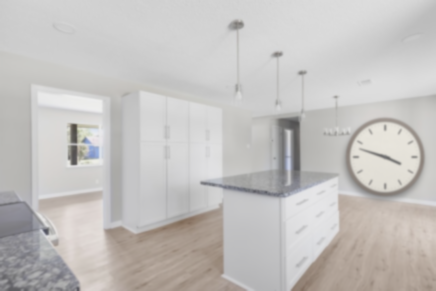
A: 3 h 48 min
